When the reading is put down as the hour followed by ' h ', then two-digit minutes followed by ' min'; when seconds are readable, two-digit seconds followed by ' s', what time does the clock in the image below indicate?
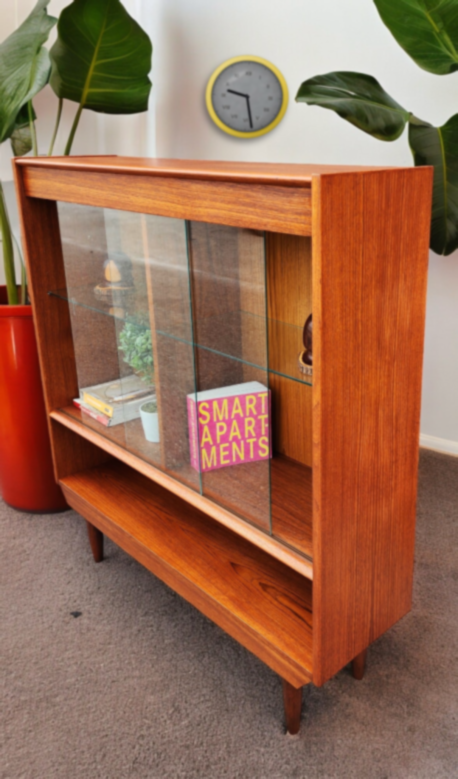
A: 9 h 28 min
